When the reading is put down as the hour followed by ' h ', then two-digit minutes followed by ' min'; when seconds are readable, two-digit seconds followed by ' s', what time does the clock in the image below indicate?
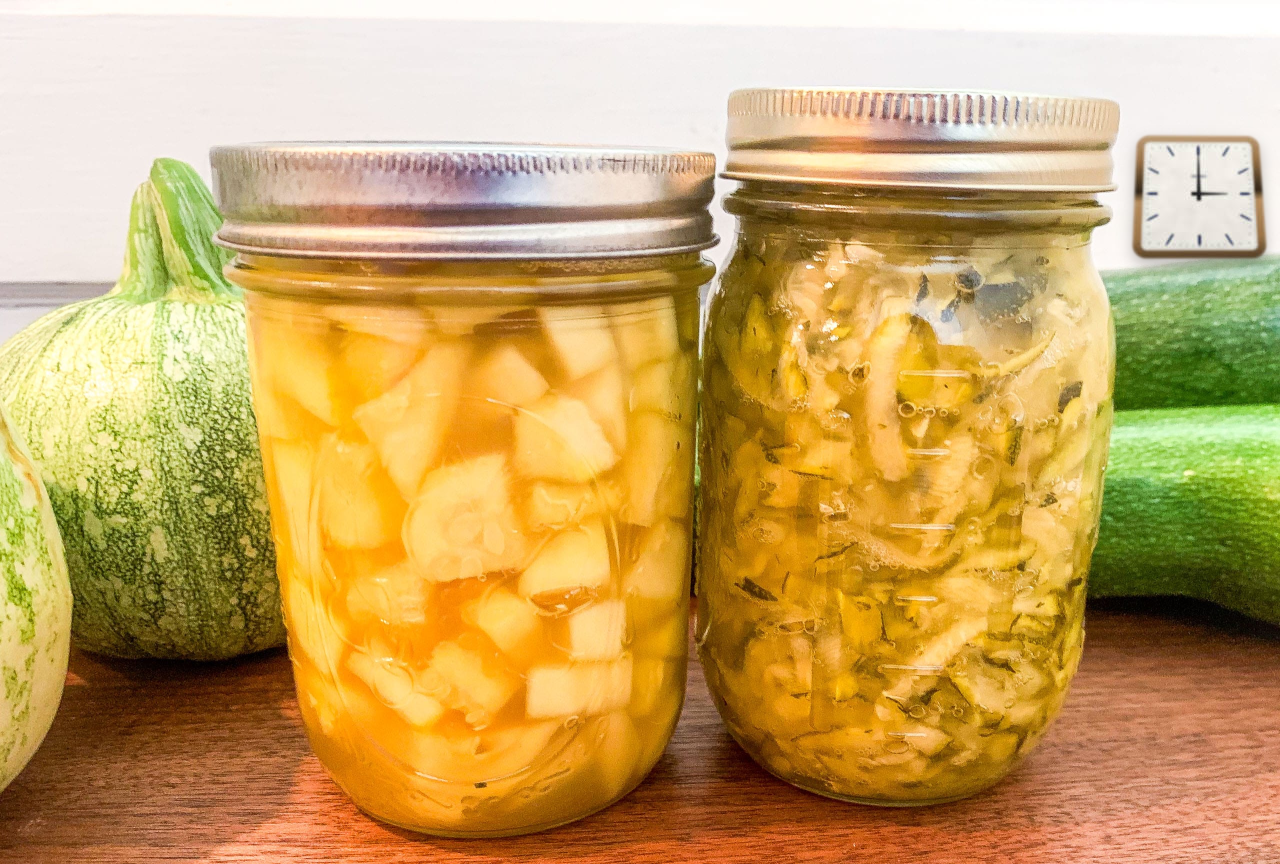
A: 3 h 00 min
